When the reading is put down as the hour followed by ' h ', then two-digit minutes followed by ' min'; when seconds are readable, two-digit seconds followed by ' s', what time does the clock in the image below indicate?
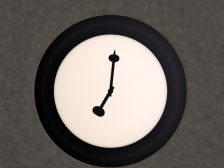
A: 7 h 01 min
